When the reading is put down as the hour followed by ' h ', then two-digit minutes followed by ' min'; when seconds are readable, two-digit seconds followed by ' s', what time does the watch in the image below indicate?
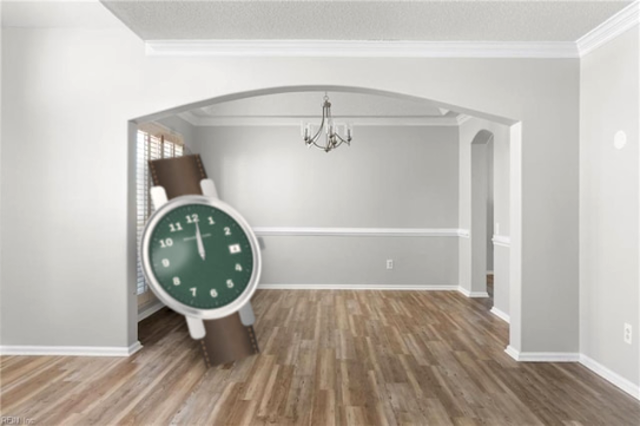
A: 12 h 01 min
